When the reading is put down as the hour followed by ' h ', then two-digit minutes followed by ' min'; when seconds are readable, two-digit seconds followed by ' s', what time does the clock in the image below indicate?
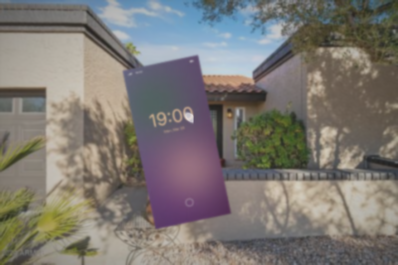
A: 19 h 00 min
